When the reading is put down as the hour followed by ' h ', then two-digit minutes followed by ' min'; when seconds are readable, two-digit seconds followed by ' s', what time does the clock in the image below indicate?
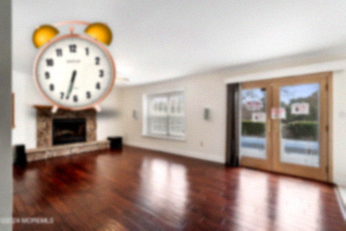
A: 6 h 33 min
